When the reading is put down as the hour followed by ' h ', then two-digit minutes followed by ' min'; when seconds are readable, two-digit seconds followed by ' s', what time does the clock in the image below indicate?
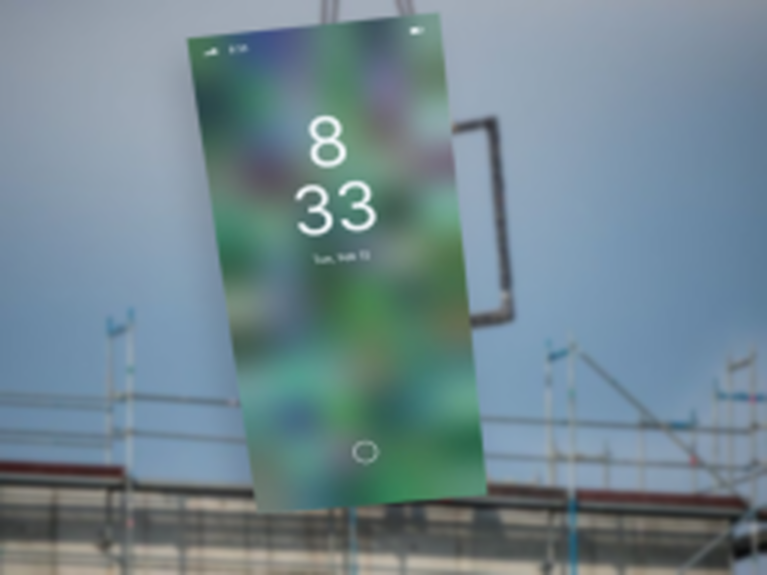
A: 8 h 33 min
